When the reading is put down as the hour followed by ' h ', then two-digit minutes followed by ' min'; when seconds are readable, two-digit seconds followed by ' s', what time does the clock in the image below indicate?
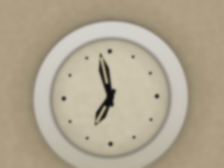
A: 6 h 58 min
